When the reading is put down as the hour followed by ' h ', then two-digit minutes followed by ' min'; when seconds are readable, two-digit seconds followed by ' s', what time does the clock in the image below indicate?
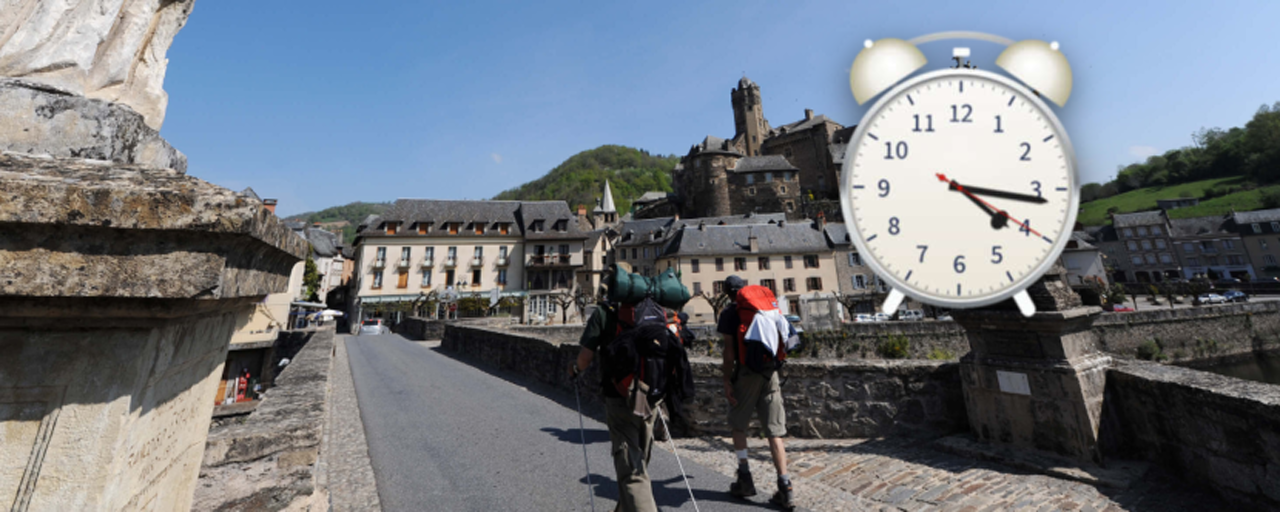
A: 4 h 16 min 20 s
